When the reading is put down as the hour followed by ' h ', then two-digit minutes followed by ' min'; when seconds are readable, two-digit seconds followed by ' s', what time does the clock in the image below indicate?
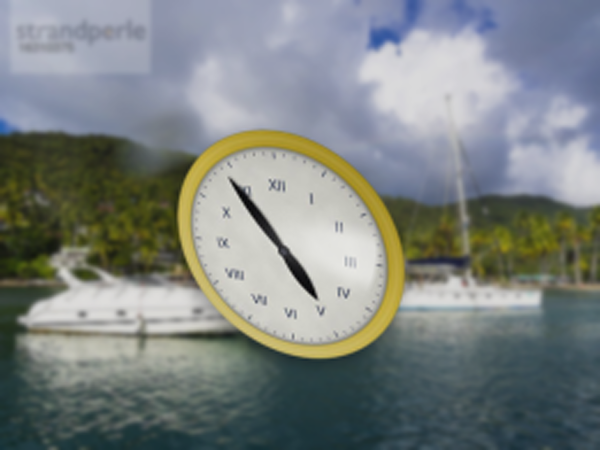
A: 4 h 54 min
